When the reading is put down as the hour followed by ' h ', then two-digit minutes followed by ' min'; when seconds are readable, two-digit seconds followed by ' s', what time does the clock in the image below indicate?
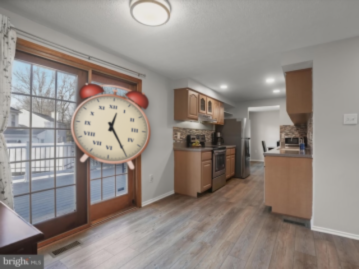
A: 12 h 25 min
